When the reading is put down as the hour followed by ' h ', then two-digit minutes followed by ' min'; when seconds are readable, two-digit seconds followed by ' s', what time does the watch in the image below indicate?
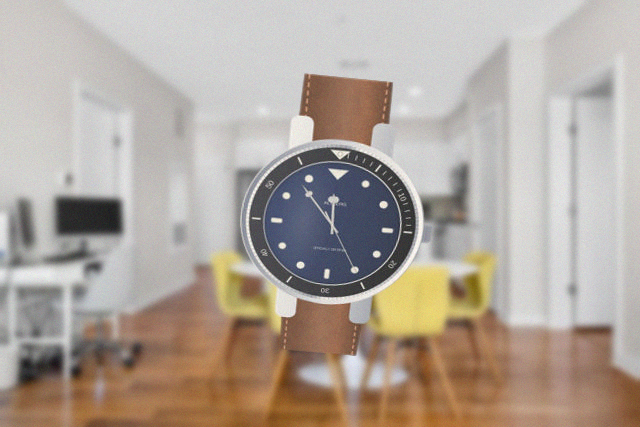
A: 11 h 53 min 25 s
